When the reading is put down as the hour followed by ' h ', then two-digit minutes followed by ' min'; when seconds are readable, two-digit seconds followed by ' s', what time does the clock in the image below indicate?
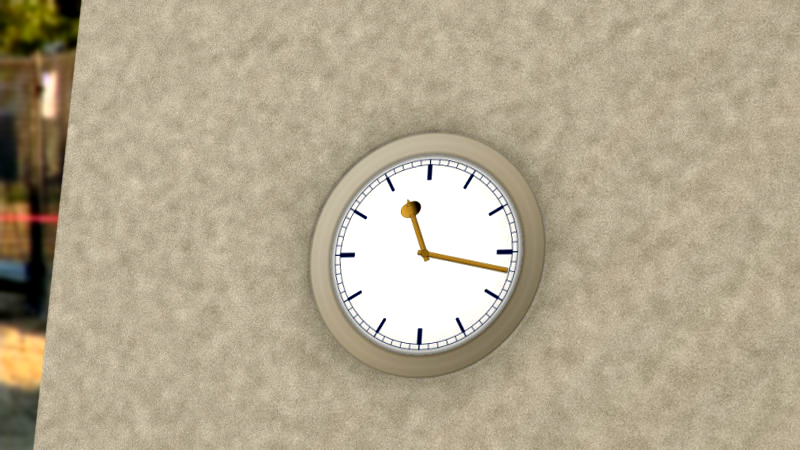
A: 11 h 17 min
